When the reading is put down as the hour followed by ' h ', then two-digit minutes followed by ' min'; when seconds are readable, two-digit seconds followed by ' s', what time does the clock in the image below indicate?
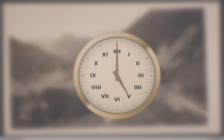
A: 5 h 00 min
